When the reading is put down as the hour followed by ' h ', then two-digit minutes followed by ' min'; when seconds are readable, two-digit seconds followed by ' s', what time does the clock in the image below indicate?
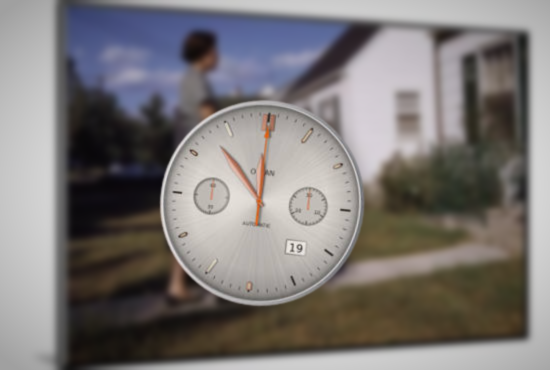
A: 11 h 53 min
